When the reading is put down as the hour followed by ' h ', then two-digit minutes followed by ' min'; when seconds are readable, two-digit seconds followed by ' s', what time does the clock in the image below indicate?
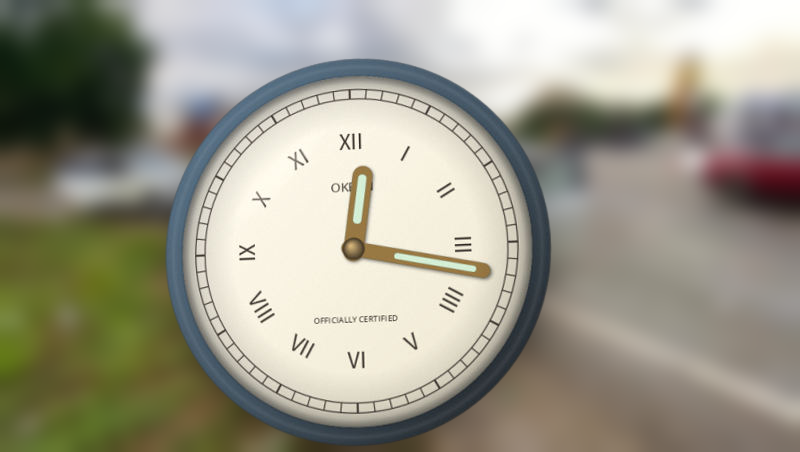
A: 12 h 17 min
